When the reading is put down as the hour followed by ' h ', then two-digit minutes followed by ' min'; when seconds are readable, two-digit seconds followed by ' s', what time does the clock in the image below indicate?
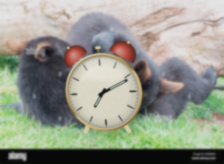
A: 7 h 11 min
